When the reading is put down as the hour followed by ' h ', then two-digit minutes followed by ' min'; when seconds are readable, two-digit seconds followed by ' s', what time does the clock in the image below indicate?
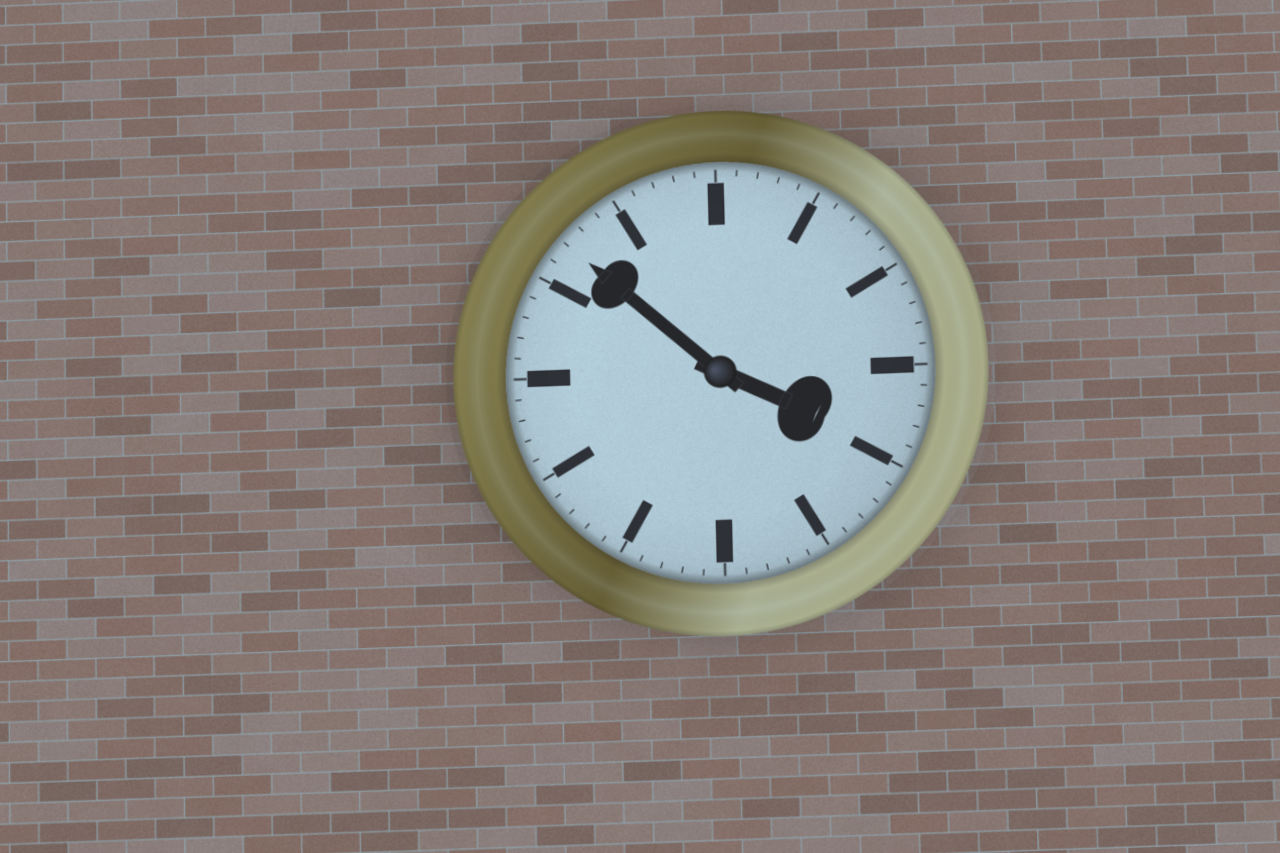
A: 3 h 52 min
